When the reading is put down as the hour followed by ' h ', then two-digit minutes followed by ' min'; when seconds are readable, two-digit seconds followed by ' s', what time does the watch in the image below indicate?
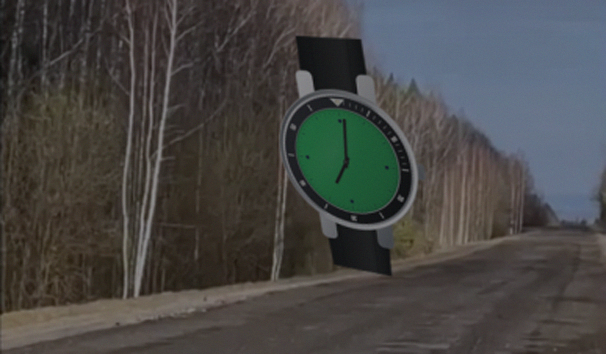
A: 7 h 01 min
